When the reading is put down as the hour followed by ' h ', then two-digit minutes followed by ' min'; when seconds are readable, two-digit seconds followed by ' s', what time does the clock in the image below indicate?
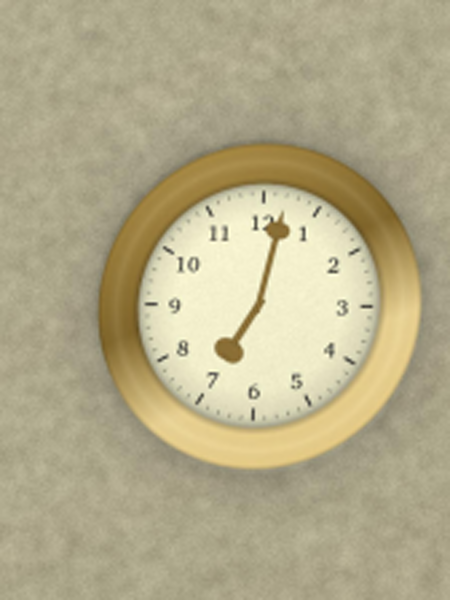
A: 7 h 02 min
